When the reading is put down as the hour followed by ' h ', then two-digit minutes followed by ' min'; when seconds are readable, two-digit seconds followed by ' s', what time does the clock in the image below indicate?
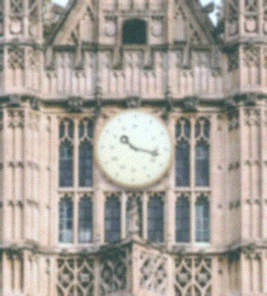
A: 10 h 17 min
